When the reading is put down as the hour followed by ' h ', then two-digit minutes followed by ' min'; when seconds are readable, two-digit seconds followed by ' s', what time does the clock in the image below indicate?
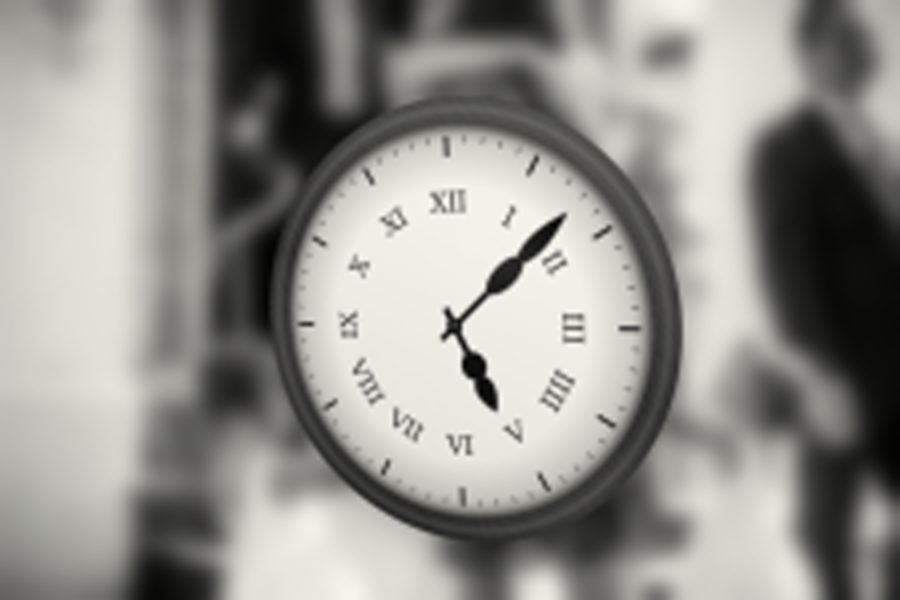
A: 5 h 08 min
